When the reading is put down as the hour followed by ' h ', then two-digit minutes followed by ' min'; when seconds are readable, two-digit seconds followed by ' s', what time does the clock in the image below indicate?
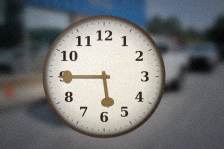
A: 5 h 45 min
